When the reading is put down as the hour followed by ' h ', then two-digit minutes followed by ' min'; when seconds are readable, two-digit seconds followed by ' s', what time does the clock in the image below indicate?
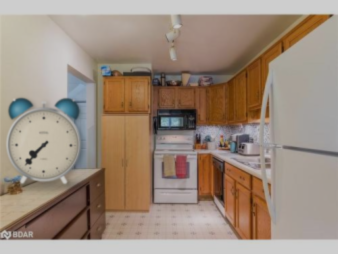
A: 7 h 37 min
